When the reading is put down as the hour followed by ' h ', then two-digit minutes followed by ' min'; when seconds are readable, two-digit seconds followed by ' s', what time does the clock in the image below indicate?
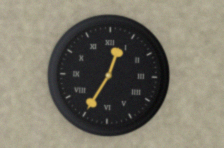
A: 12 h 35 min
